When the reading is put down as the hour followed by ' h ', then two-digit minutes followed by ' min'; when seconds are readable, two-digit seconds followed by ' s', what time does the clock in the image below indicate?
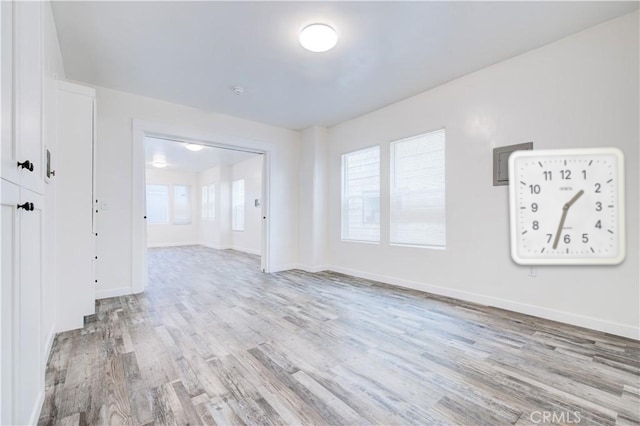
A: 1 h 33 min
